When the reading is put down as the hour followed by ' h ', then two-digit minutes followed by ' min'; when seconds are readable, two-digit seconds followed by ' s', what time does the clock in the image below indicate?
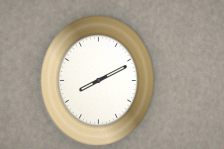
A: 8 h 11 min
